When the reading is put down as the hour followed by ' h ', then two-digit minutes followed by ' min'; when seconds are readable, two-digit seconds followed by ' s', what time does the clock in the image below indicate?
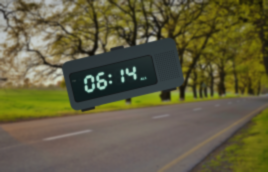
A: 6 h 14 min
